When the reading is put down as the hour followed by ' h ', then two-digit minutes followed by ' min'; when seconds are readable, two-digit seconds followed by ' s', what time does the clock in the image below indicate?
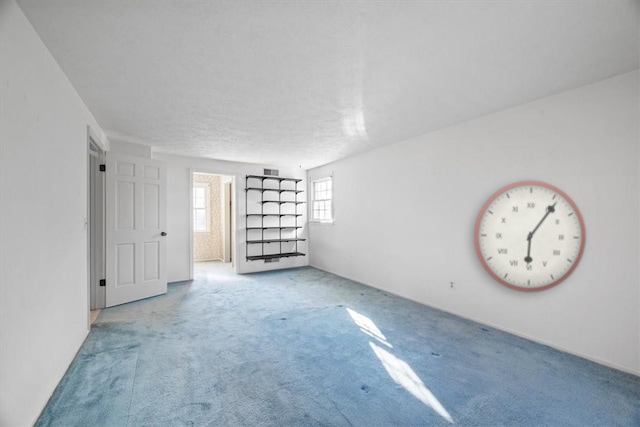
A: 6 h 06 min
